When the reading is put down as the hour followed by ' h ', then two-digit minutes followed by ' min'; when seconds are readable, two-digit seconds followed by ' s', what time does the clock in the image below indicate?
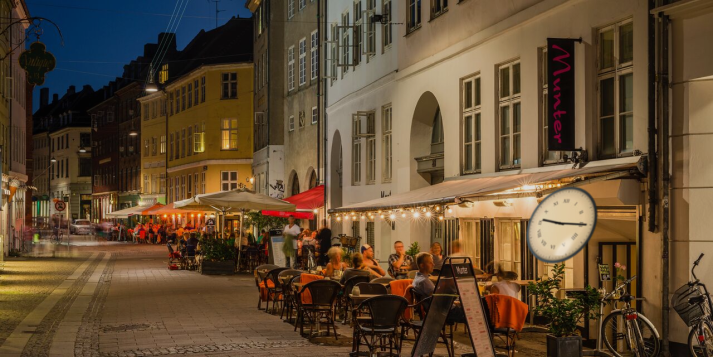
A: 9 h 15 min
